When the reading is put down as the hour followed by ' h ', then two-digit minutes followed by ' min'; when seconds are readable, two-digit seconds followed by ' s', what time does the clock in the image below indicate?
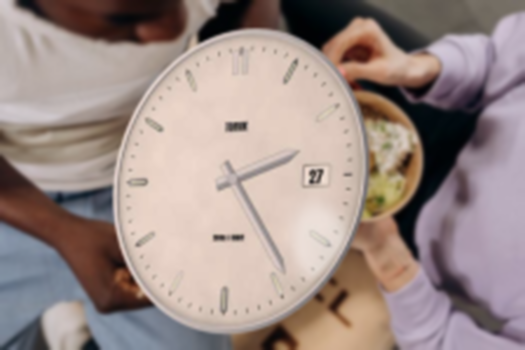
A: 2 h 24 min
